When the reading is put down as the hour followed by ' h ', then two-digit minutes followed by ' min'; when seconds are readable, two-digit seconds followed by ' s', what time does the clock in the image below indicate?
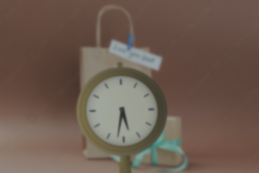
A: 5 h 32 min
